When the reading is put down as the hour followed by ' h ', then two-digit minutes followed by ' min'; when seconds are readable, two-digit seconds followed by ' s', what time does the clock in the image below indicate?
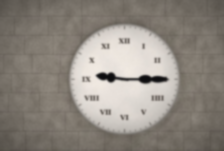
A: 9 h 15 min
